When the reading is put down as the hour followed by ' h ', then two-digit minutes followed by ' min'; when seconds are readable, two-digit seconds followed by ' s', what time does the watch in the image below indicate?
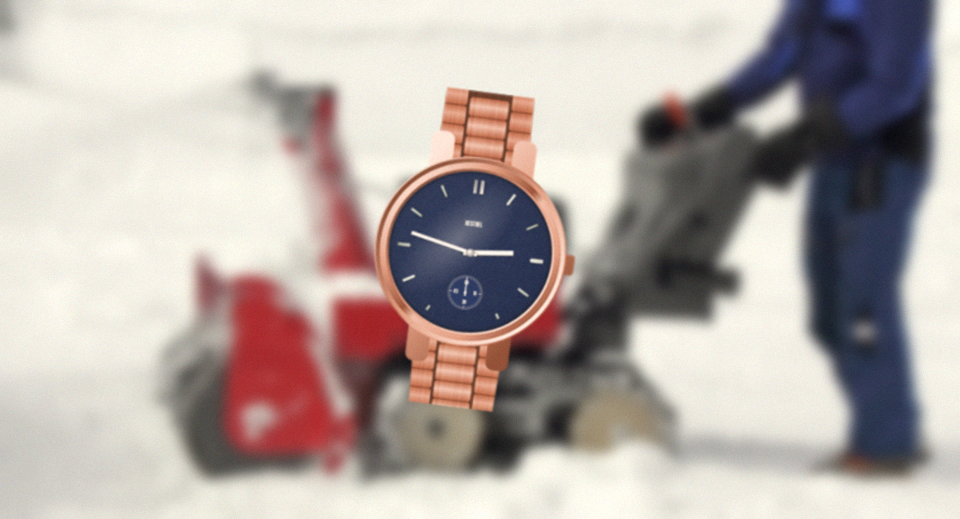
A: 2 h 47 min
